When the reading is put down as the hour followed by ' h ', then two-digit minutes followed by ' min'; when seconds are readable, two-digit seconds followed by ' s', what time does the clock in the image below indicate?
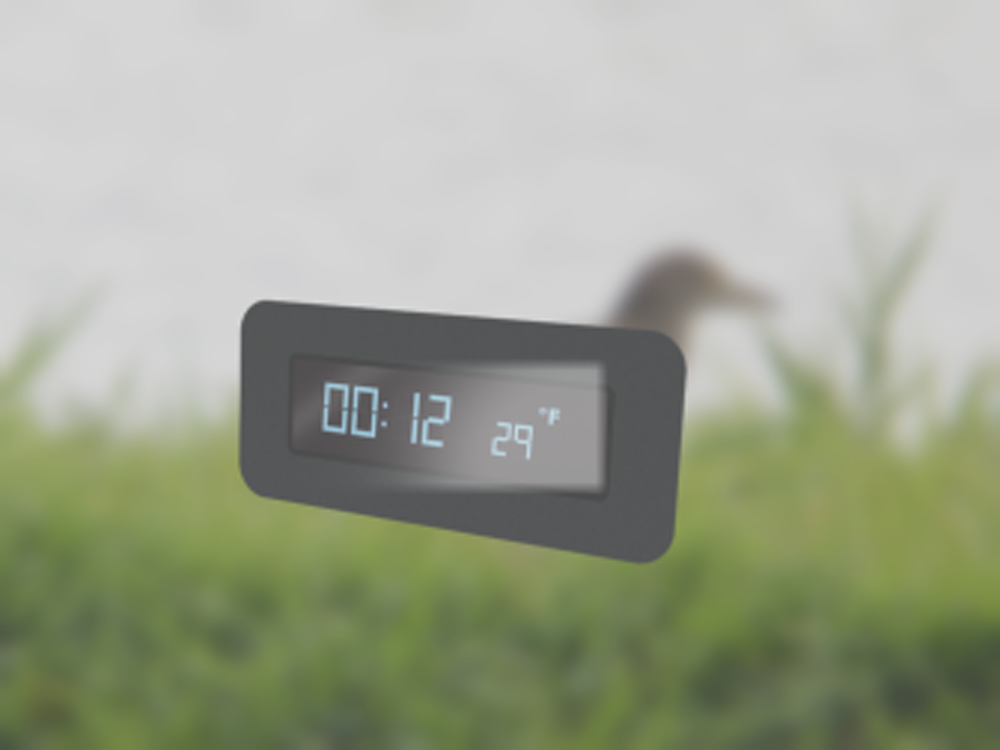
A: 0 h 12 min
